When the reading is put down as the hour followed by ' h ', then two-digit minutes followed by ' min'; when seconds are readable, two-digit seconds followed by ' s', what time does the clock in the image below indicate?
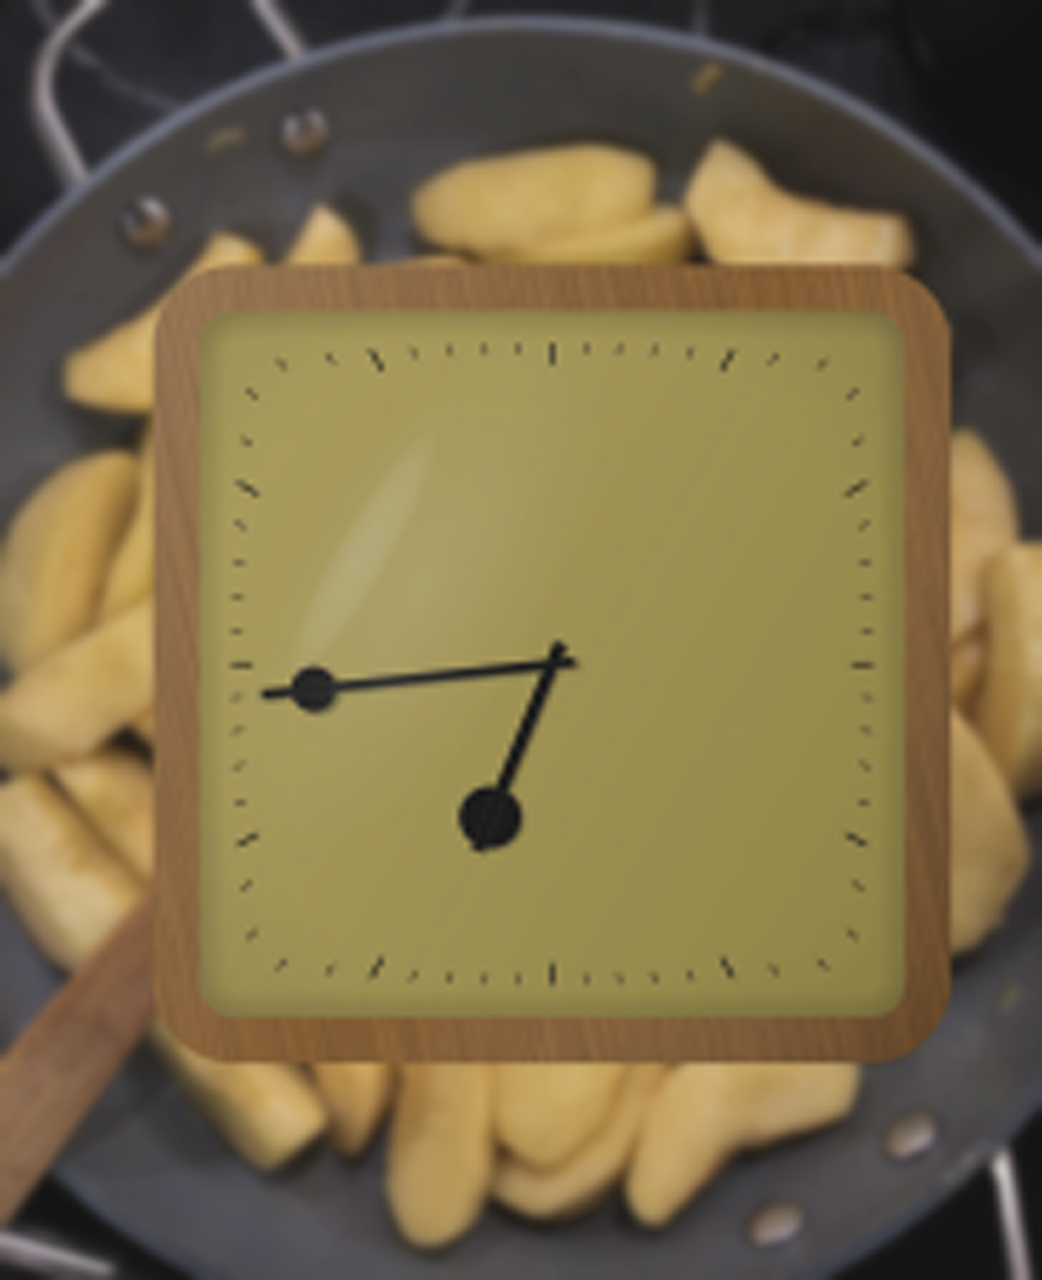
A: 6 h 44 min
